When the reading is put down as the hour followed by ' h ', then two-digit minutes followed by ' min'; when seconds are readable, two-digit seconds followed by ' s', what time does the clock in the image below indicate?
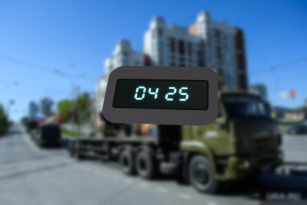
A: 4 h 25 min
